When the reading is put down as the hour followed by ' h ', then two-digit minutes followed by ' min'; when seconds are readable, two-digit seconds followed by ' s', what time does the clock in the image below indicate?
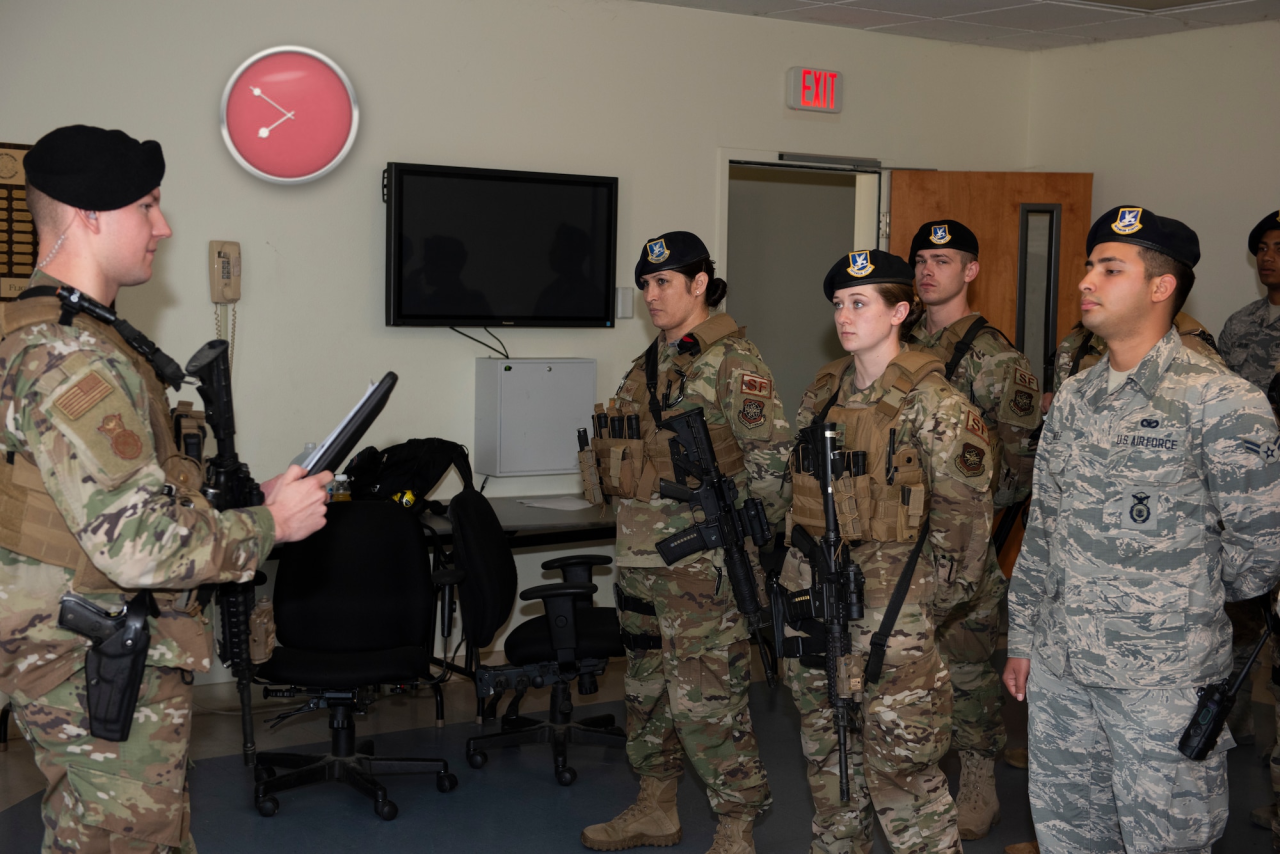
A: 7 h 51 min
